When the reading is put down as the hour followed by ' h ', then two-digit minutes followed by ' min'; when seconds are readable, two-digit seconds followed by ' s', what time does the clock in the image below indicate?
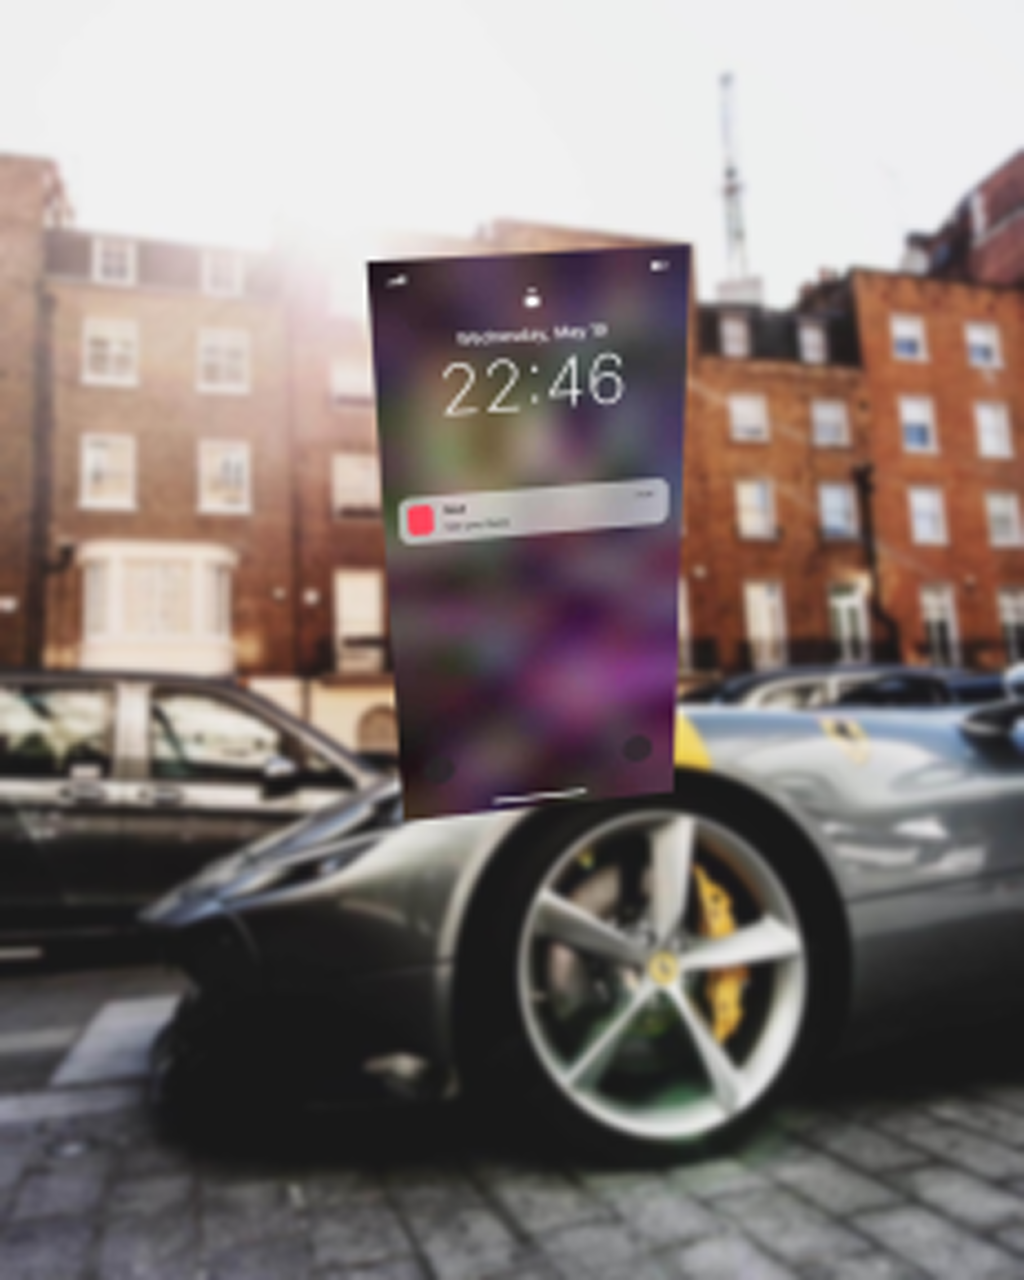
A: 22 h 46 min
